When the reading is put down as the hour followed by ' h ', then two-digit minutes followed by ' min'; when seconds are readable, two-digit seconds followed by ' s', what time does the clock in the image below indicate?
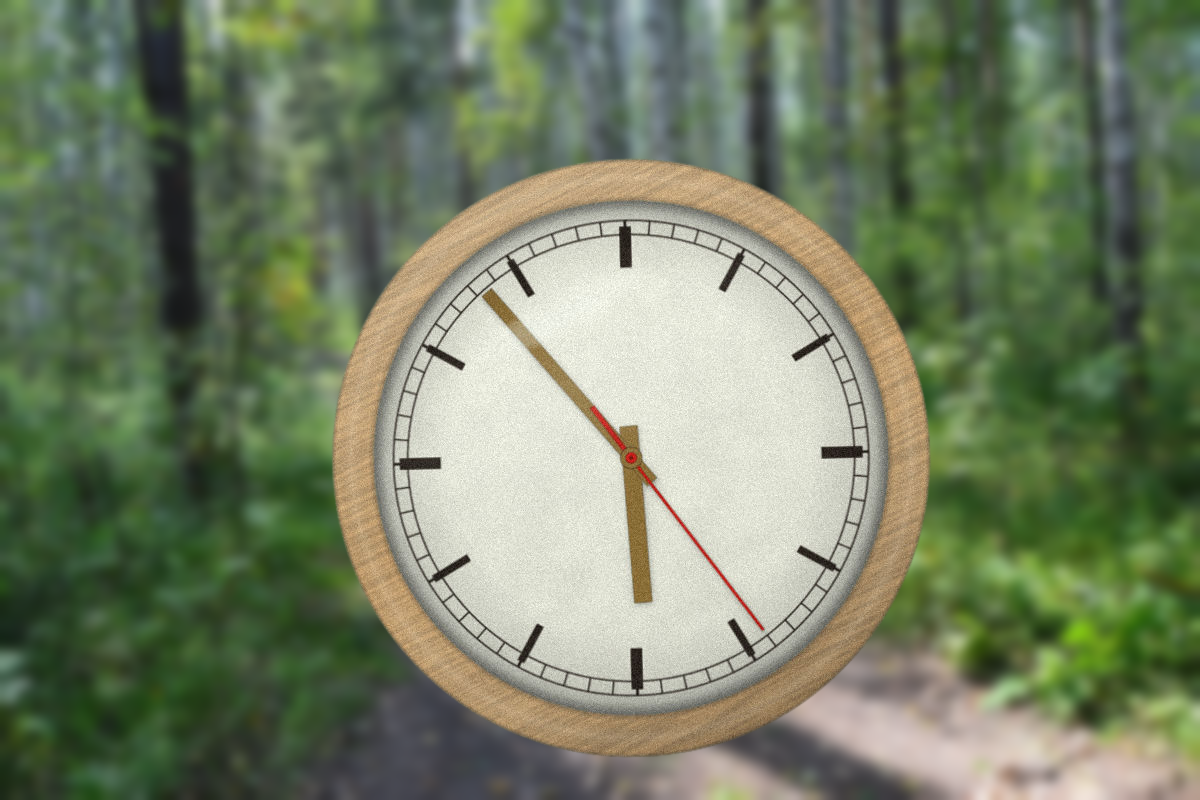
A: 5 h 53 min 24 s
